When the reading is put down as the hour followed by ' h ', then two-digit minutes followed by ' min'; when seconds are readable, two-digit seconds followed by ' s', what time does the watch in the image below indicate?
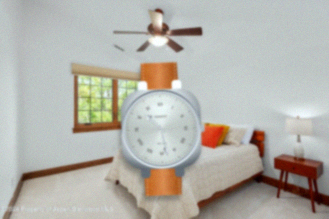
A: 10 h 28 min
